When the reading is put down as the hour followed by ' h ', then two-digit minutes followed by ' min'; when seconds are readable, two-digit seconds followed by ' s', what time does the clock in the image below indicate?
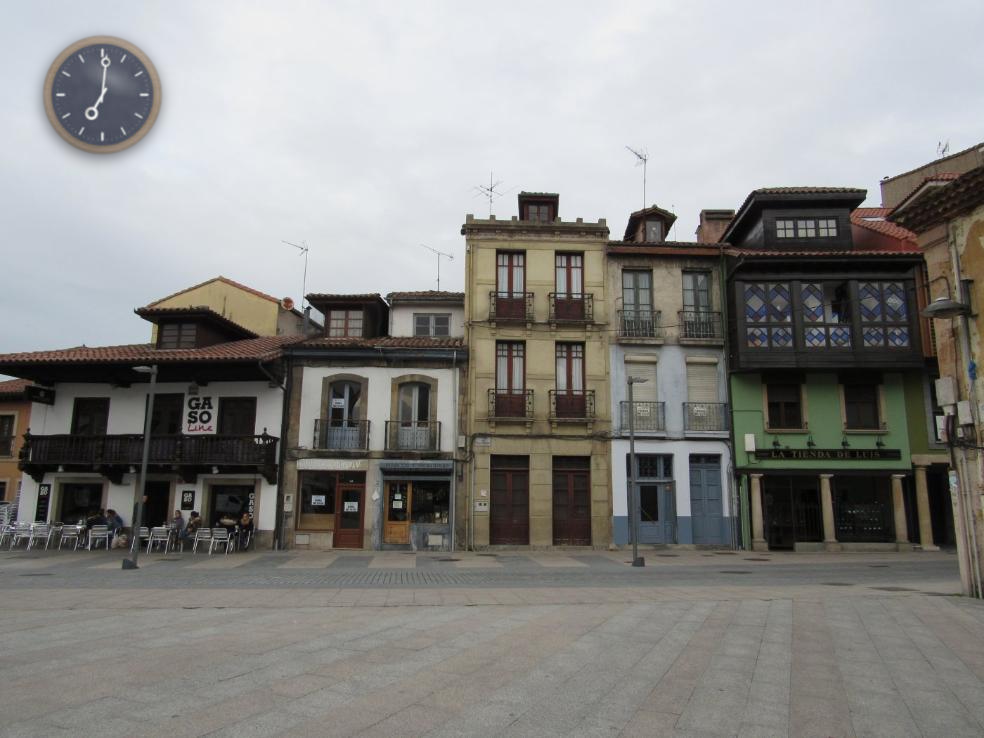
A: 7 h 01 min
